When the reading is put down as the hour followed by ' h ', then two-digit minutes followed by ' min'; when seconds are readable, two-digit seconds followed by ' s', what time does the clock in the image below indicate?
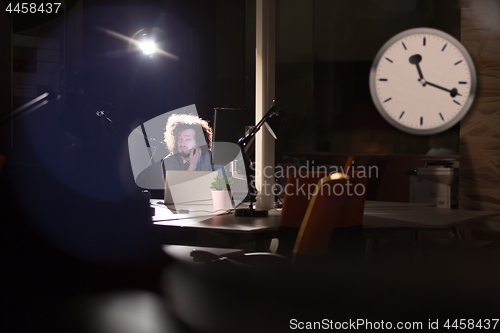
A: 11 h 18 min
